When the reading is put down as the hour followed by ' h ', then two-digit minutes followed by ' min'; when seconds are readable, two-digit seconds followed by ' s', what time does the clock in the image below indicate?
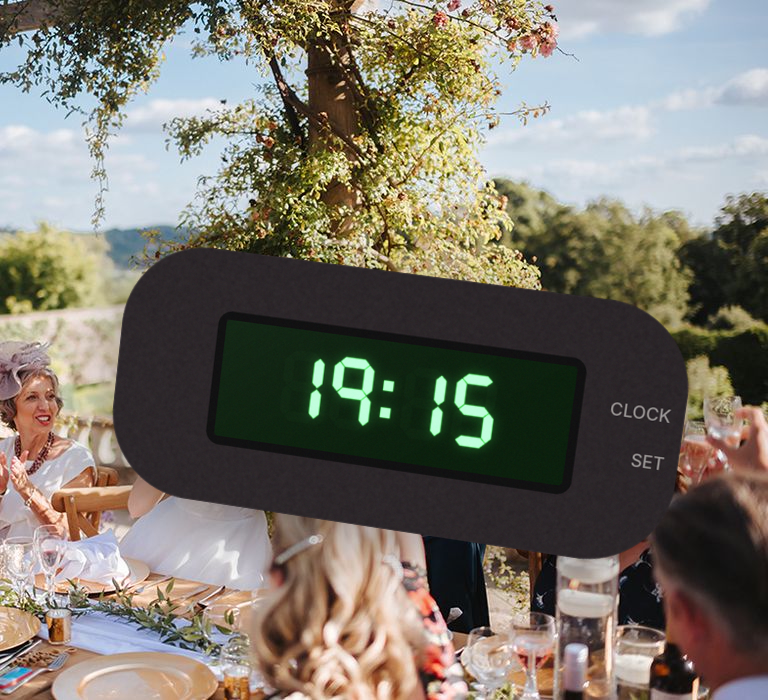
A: 19 h 15 min
